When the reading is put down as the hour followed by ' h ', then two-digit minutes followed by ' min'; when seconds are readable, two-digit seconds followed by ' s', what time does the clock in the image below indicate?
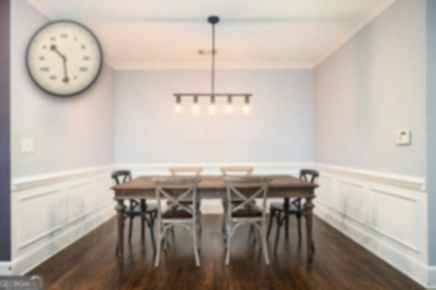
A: 10 h 29 min
